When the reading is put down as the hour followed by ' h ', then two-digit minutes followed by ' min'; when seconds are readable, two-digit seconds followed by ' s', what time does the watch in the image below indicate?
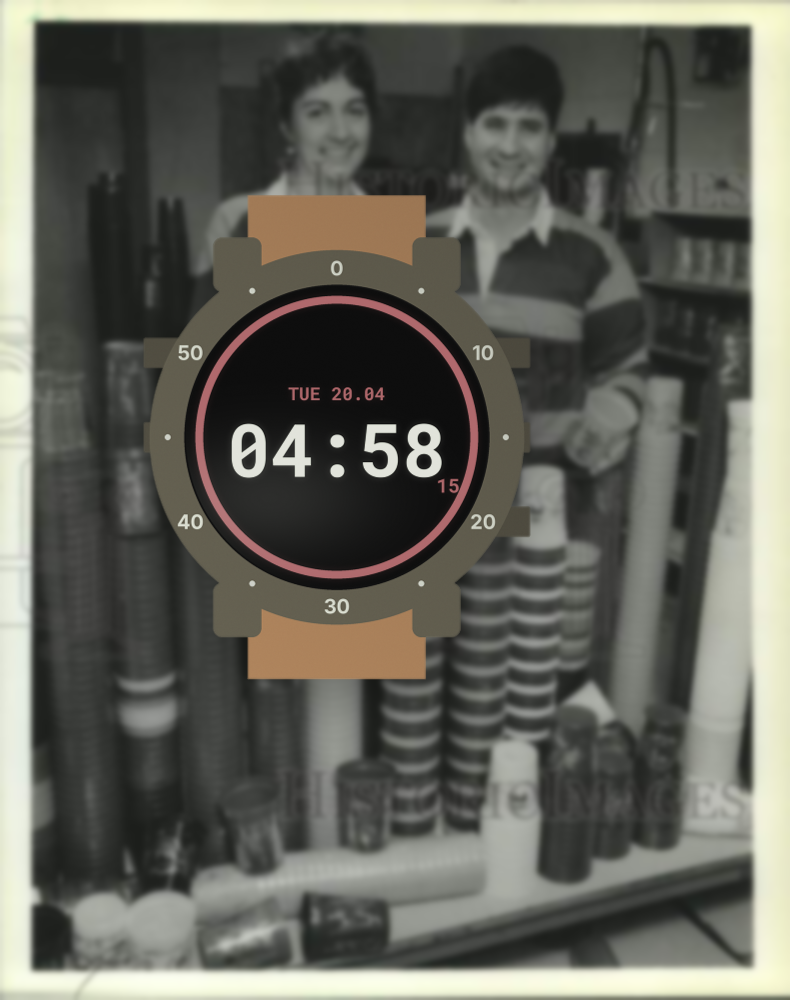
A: 4 h 58 min 15 s
